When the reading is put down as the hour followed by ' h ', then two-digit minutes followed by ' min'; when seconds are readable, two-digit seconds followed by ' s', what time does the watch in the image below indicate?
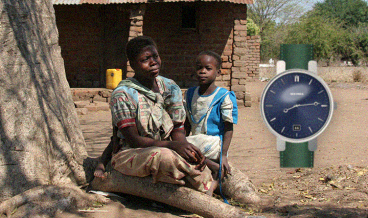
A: 8 h 14 min
